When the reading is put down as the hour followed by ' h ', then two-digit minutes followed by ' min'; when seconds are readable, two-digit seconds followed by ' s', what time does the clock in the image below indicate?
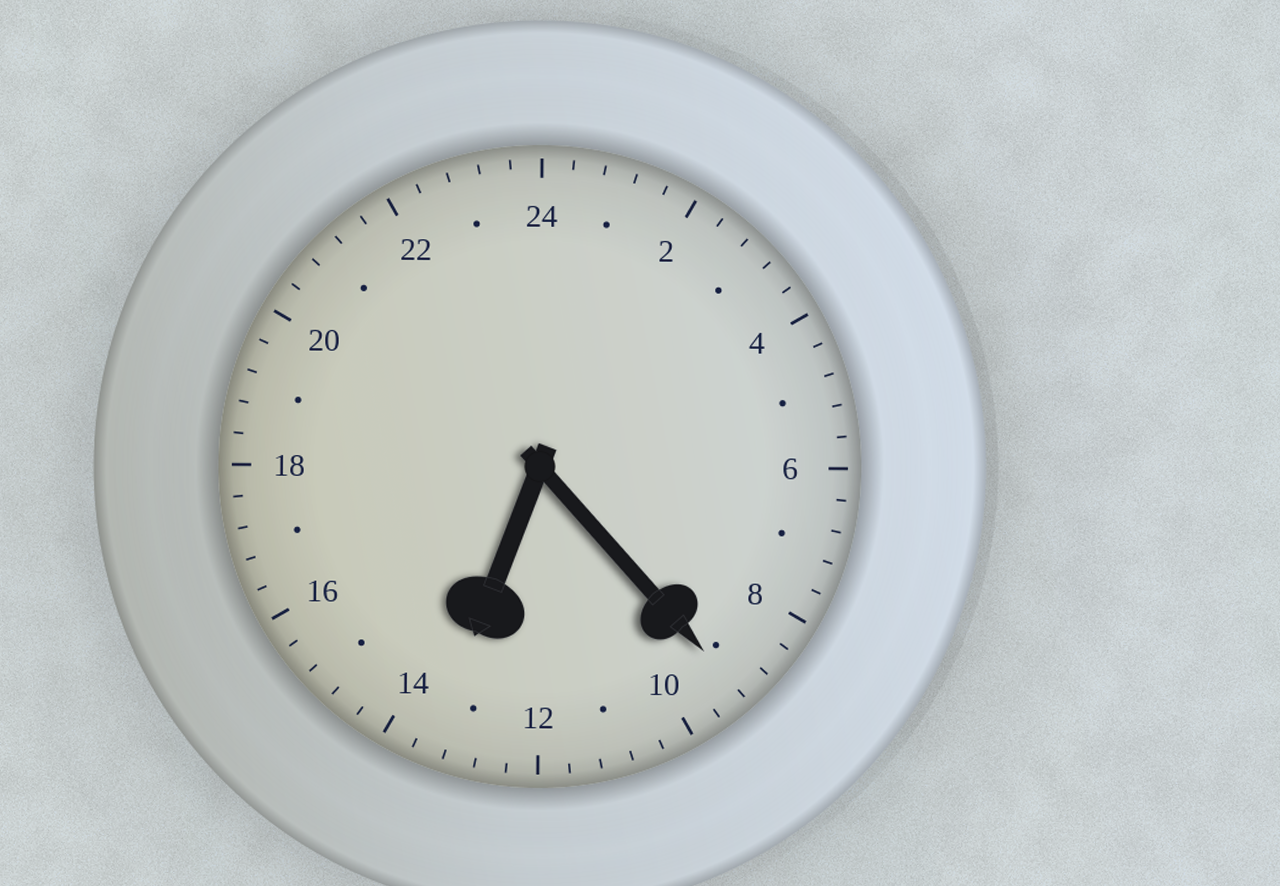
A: 13 h 23 min
